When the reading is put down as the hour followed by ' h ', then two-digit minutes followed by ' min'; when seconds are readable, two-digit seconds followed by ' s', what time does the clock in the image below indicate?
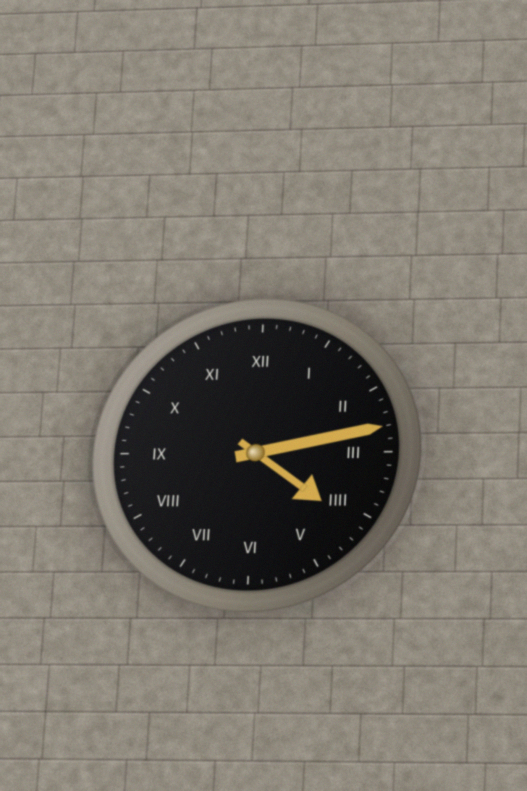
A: 4 h 13 min
